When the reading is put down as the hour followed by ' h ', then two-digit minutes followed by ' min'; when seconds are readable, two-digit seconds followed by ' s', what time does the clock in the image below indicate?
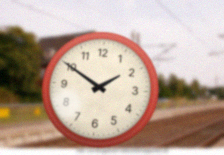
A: 1 h 50 min
